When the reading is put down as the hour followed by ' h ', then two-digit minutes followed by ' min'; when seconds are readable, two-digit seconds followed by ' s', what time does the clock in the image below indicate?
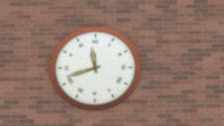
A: 11 h 42 min
